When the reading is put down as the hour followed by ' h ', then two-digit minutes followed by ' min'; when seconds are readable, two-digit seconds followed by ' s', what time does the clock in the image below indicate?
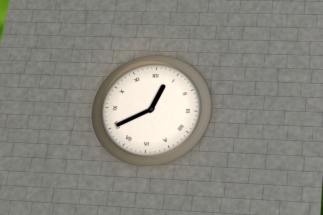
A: 12 h 40 min
